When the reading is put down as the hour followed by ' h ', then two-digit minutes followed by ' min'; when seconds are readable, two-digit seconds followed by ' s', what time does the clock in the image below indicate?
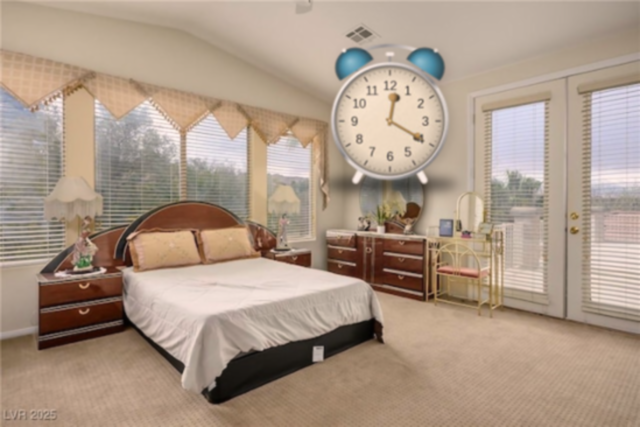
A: 12 h 20 min
